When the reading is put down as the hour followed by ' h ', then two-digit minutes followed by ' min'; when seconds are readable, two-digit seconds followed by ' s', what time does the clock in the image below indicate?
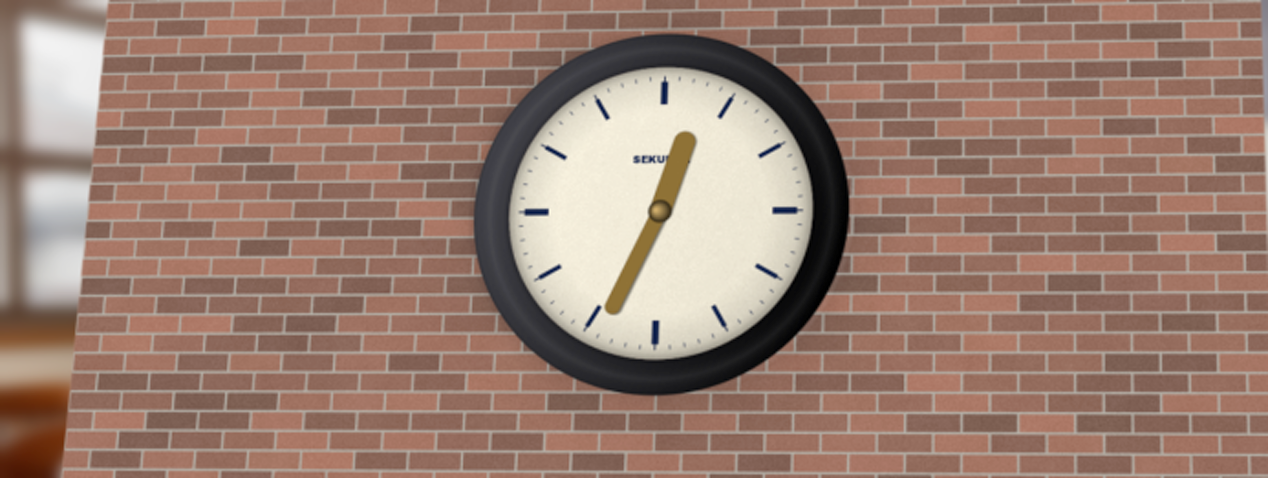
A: 12 h 34 min
